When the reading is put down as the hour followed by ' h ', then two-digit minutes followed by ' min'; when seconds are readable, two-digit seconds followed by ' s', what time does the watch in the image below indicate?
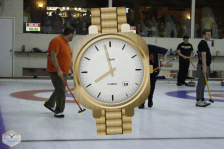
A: 7 h 58 min
